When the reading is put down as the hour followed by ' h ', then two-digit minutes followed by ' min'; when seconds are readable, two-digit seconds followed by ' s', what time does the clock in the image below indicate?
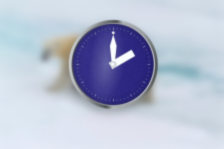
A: 2 h 00 min
